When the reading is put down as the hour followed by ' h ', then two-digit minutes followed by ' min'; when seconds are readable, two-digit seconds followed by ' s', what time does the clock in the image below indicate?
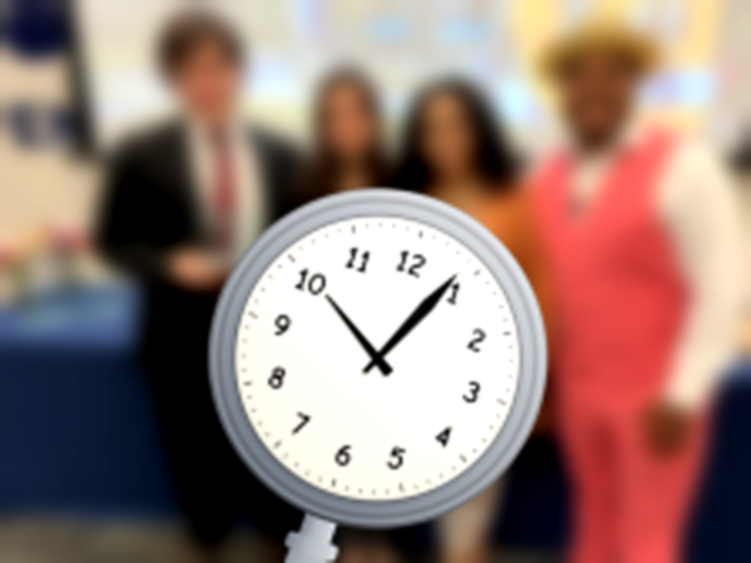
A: 10 h 04 min
